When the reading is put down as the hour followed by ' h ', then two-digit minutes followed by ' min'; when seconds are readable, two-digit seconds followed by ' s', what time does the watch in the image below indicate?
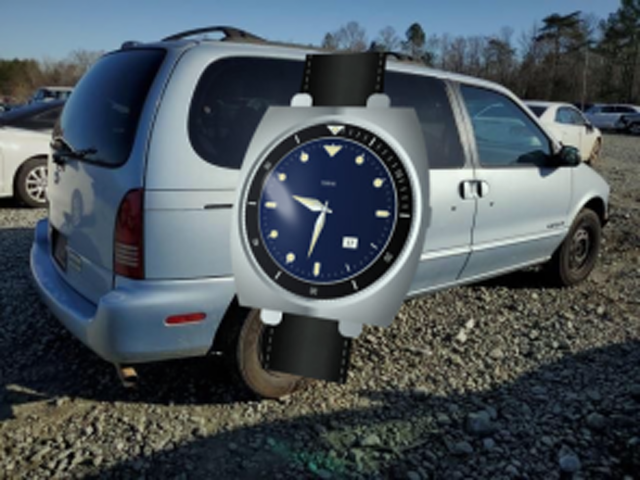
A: 9 h 32 min
